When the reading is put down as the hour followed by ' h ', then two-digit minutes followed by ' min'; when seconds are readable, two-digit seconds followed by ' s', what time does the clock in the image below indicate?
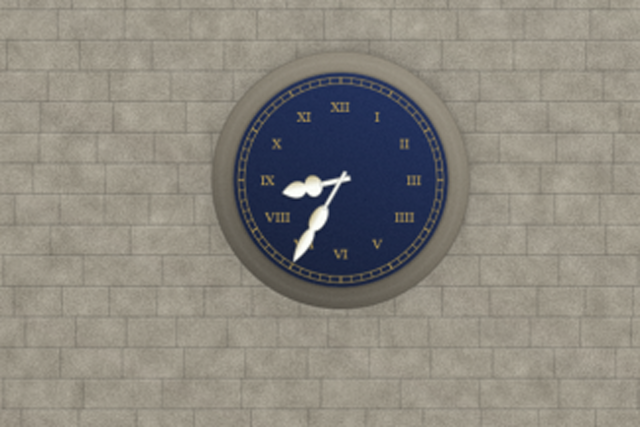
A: 8 h 35 min
